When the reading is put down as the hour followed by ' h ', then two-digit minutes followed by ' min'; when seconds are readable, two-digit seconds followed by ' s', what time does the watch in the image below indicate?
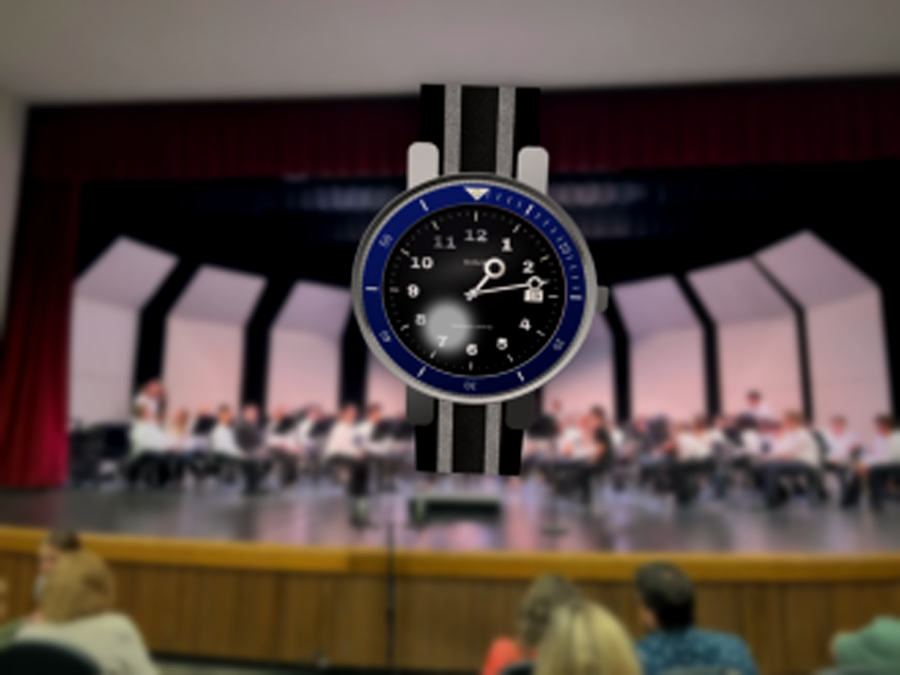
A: 1 h 13 min
